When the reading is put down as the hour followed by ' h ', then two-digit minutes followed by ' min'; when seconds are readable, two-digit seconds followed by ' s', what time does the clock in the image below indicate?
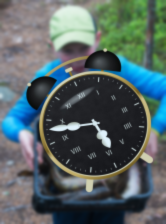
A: 5 h 48 min
